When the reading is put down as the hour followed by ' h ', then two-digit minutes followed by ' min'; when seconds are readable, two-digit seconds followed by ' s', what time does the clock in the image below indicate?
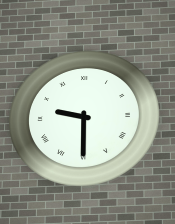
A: 9 h 30 min
